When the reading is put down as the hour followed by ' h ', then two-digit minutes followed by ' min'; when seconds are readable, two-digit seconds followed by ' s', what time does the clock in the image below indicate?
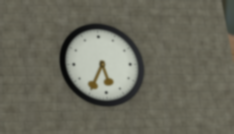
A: 5 h 35 min
